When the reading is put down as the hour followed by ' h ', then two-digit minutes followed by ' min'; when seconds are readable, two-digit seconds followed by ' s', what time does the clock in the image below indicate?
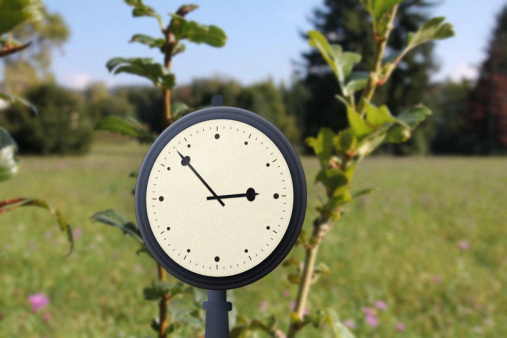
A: 2 h 53 min
